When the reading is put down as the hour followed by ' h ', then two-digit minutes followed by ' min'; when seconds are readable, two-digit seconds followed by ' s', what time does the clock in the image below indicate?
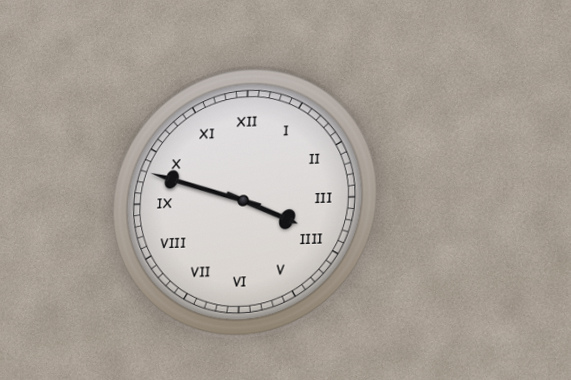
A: 3 h 48 min
